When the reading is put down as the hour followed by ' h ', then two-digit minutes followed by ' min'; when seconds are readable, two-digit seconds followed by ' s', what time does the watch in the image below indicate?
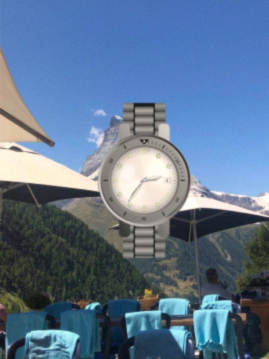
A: 2 h 36 min
